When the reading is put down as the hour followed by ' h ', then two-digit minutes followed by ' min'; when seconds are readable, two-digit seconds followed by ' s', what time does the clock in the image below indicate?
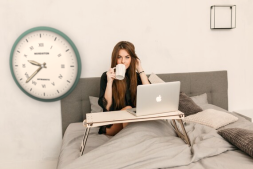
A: 9 h 38 min
